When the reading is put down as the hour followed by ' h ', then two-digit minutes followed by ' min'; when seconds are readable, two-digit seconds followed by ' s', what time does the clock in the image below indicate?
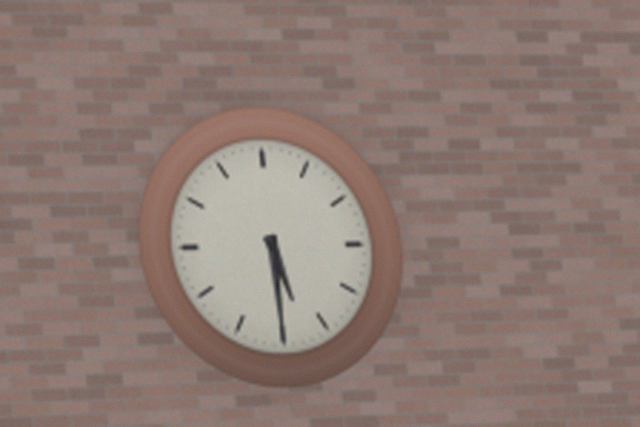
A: 5 h 30 min
